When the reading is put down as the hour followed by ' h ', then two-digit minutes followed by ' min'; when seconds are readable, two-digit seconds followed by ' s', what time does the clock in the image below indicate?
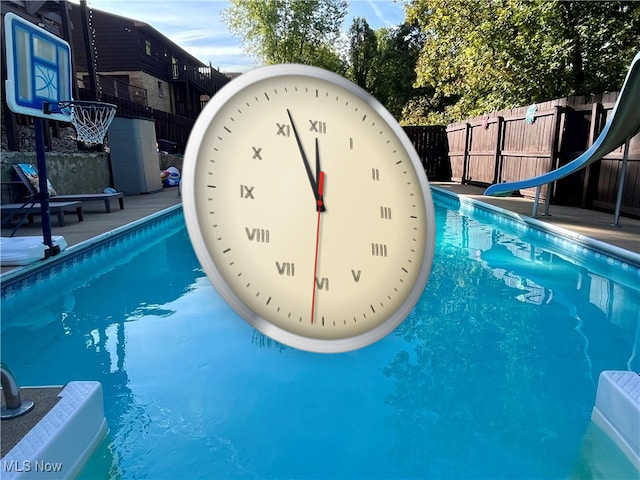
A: 11 h 56 min 31 s
